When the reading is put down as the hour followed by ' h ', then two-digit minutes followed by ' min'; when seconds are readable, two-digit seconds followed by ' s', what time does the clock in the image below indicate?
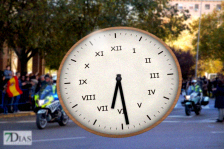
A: 6 h 29 min
